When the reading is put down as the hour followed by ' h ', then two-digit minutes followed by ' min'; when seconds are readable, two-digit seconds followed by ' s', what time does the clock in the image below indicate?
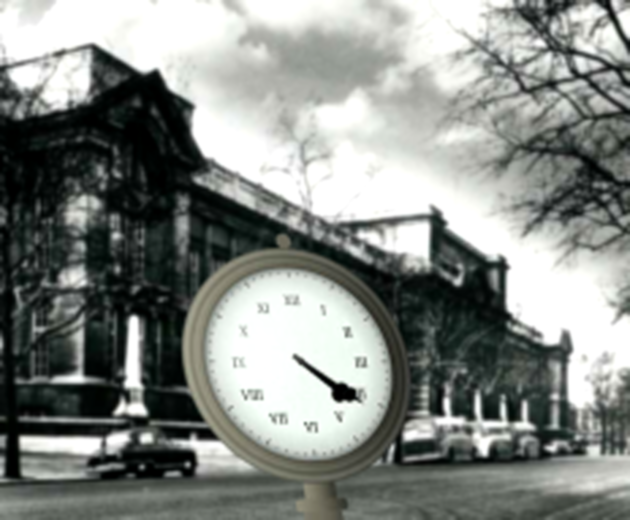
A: 4 h 21 min
